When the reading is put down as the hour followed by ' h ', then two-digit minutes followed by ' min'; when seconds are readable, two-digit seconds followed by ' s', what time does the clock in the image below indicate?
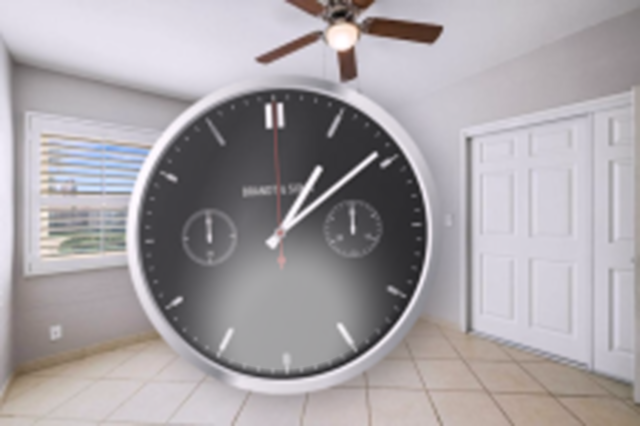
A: 1 h 09 min
